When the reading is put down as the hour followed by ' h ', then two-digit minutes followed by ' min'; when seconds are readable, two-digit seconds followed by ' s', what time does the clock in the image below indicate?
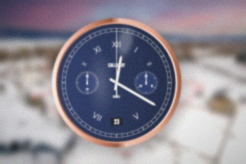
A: 12 h 20 min
